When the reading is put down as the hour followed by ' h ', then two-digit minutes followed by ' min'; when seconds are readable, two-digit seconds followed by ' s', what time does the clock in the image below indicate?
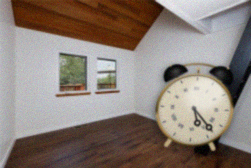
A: 5 h 23 min
